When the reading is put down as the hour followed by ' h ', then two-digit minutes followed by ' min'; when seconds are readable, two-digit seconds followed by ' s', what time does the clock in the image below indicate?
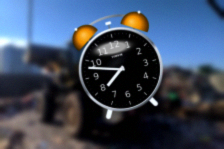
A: 7 h 48 min
